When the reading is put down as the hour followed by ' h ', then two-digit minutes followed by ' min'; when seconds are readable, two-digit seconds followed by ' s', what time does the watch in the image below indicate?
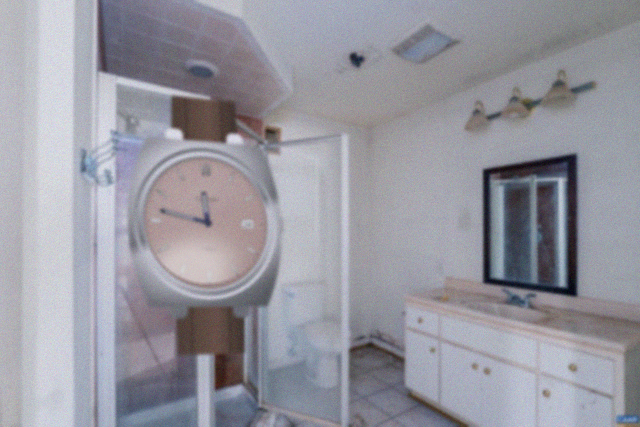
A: 11 h 47 min
